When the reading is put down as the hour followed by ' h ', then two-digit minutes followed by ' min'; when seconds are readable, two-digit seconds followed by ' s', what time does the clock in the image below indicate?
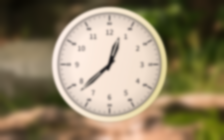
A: 12 h 38 min
